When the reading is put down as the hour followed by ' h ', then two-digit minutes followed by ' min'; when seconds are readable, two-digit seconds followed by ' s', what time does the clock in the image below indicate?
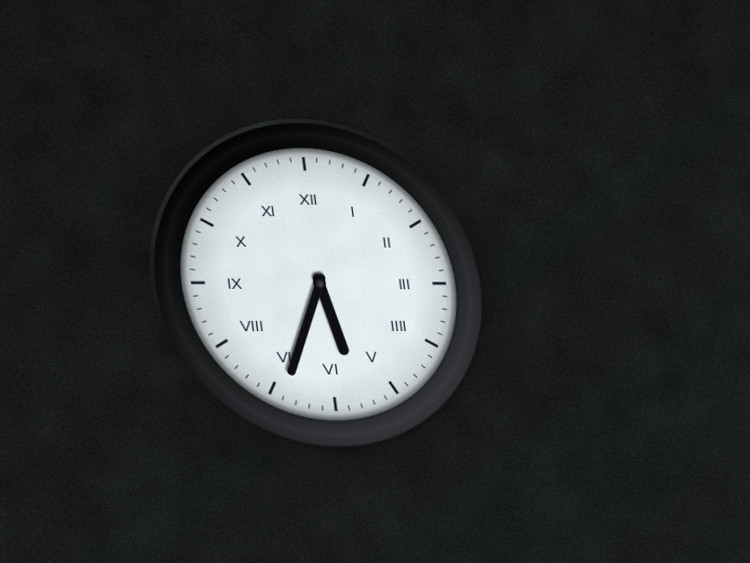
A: 5 h 34 min
